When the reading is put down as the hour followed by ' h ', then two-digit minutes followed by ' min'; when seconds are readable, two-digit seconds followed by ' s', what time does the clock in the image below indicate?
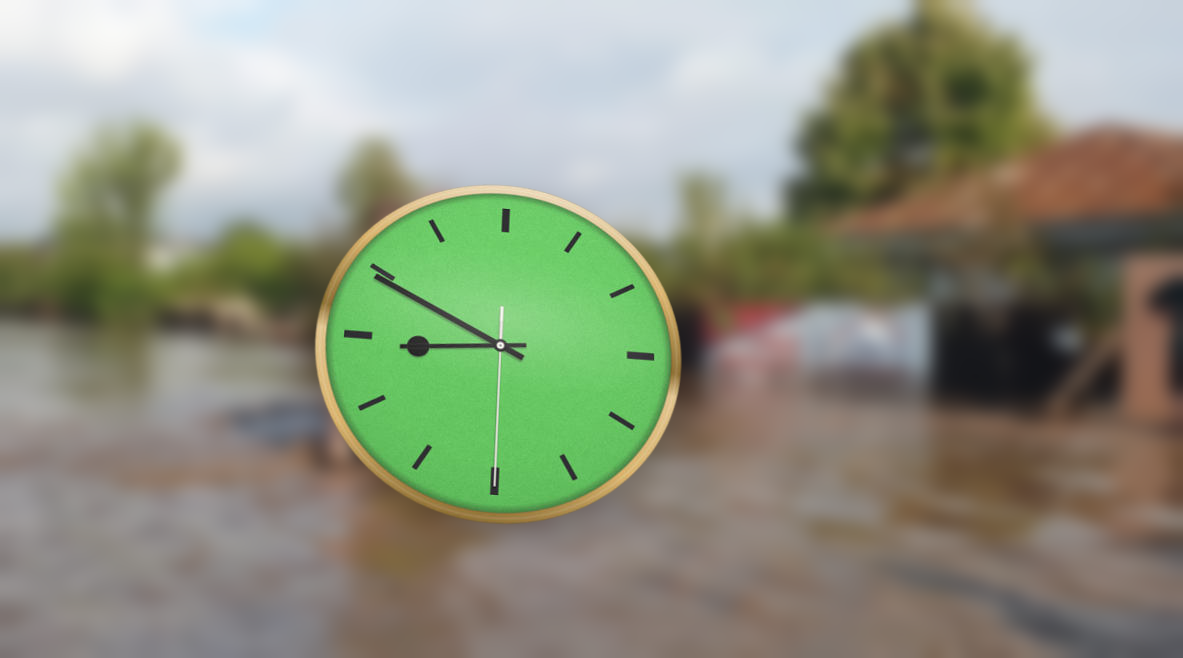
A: 8 h 49 min 30 s
